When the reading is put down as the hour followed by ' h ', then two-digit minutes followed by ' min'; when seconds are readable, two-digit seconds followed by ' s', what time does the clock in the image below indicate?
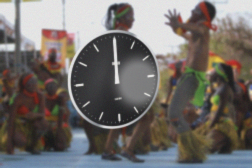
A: 12 h 00 min
